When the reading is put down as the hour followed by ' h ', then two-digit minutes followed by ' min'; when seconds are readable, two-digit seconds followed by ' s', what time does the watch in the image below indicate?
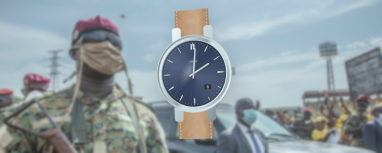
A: 2 h 01 min
